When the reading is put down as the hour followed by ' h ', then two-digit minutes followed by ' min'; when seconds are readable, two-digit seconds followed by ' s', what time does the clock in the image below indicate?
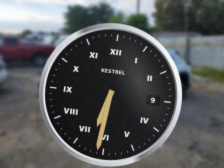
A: 6 h 31 min
